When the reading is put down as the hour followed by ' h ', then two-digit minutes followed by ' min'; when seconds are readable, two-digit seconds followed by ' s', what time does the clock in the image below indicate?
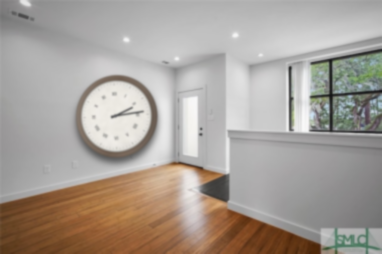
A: 2 h 14 min
